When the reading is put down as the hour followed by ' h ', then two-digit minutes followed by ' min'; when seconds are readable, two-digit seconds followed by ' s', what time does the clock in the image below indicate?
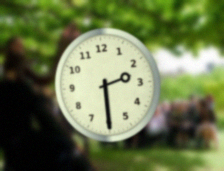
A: 2 h 30 min
